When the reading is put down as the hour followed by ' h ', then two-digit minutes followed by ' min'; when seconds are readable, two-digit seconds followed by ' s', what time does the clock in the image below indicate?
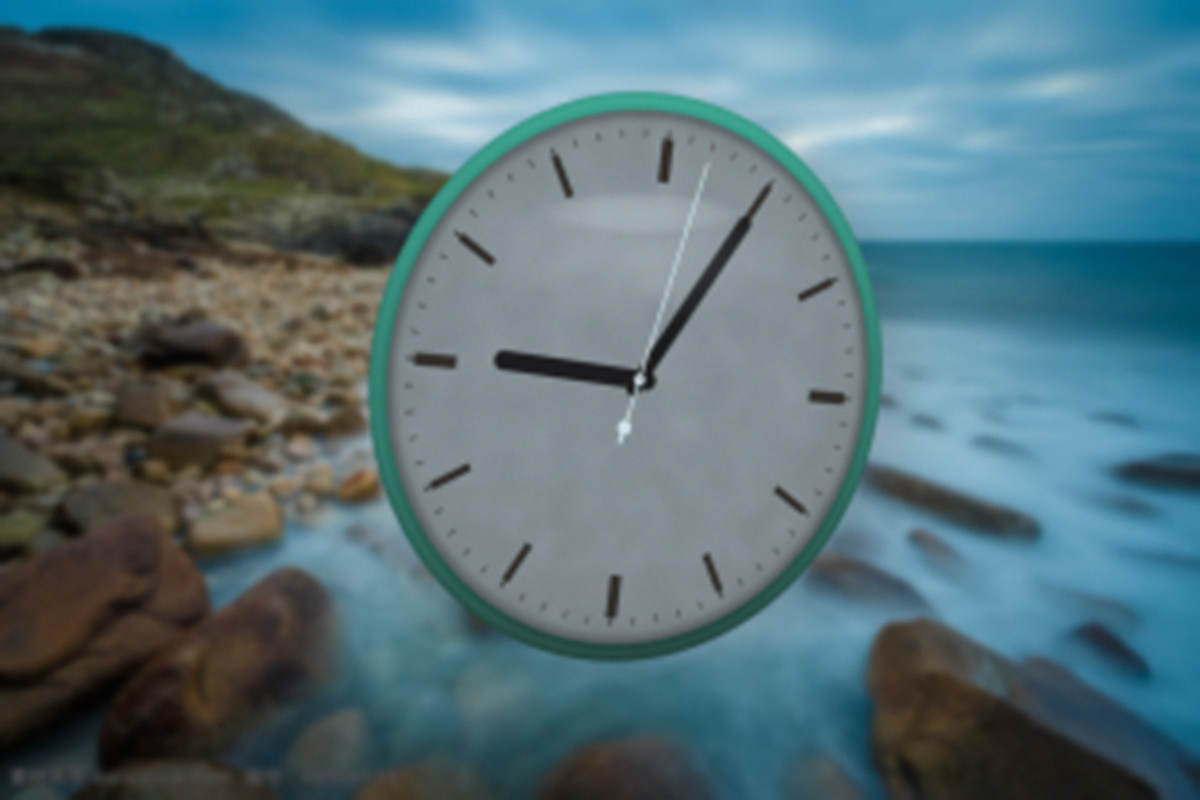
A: 9 h 05 min 02 s
